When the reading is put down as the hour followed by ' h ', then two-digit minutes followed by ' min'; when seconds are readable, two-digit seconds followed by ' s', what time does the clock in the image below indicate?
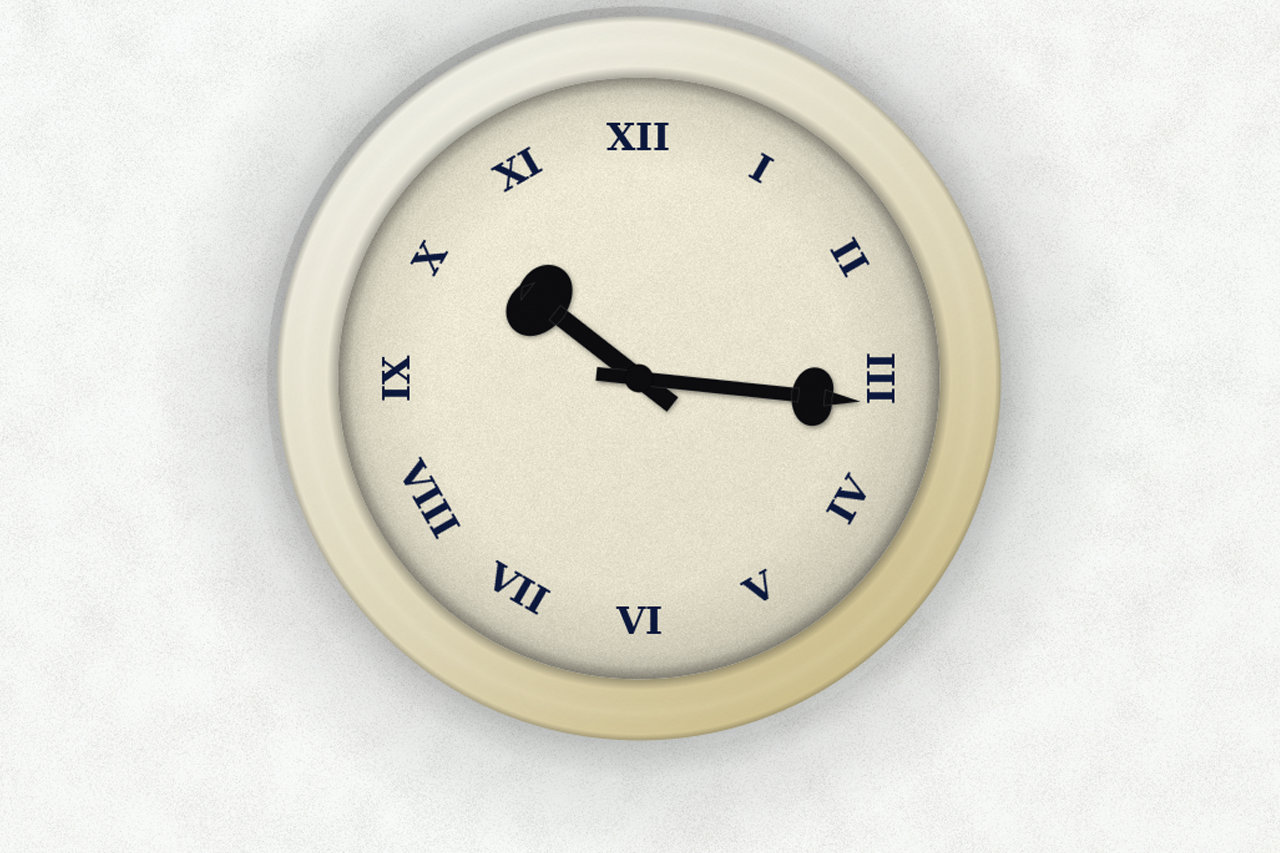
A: 10 h 16 min
